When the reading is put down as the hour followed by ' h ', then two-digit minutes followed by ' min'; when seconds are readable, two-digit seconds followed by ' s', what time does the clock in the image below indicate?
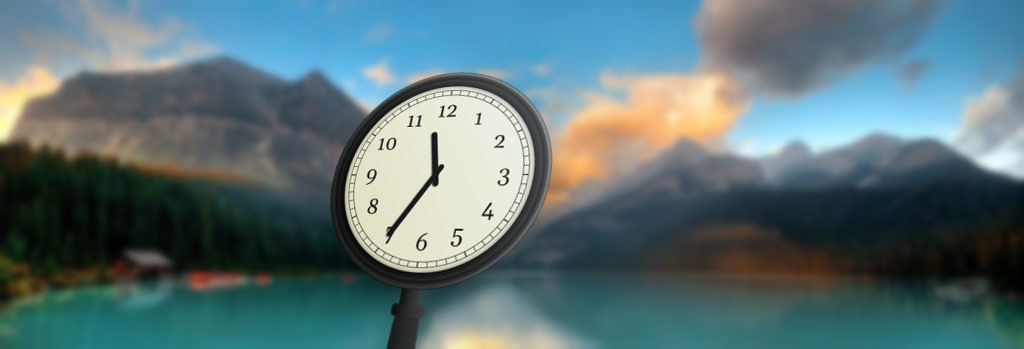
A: 11 h 35 min
